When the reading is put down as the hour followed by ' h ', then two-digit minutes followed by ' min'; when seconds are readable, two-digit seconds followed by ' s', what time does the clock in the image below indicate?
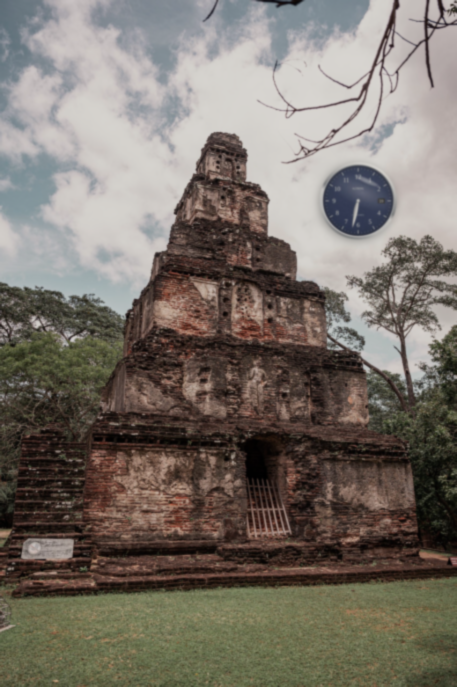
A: 6 h 32 min
